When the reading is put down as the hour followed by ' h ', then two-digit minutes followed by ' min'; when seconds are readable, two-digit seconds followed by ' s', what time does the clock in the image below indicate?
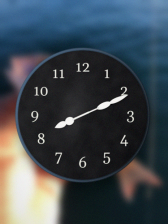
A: 8 h 11 min
